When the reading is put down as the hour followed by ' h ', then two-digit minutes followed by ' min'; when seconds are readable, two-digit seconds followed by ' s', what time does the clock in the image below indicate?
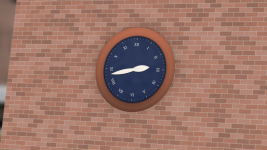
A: 2 h 43 min
